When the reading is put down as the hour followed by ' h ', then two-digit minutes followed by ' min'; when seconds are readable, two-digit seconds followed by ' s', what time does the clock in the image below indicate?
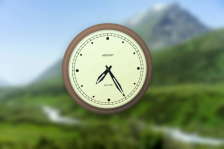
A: 7 h 25 min
